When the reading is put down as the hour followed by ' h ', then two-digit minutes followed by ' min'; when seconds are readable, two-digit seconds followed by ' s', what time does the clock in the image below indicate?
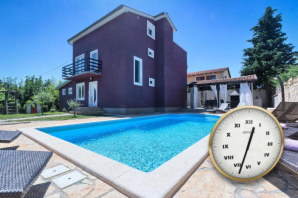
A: 12 h 33 min
